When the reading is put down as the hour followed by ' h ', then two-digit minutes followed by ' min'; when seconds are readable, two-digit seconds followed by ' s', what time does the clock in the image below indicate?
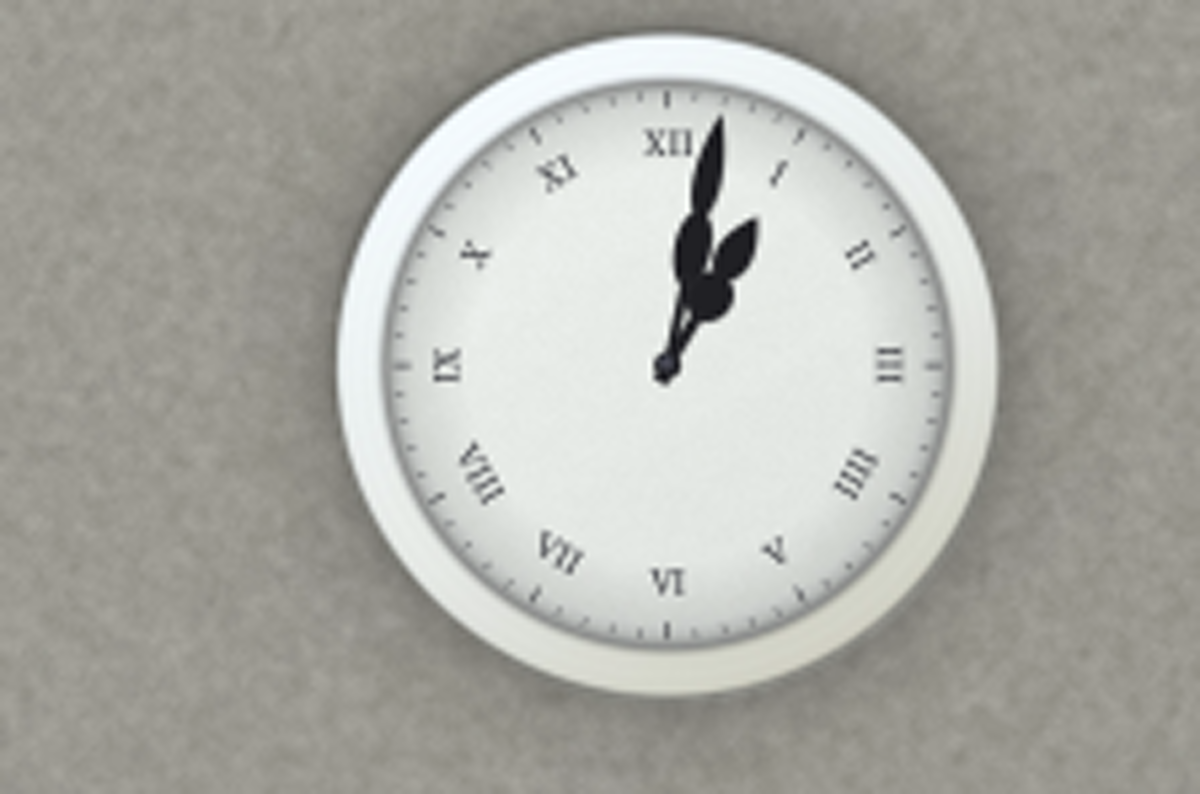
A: 1 h 02 min
